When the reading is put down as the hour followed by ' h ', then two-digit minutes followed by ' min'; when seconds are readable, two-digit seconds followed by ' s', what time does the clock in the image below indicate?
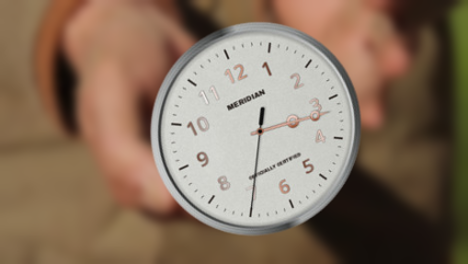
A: 3 h 16 min 35 s
